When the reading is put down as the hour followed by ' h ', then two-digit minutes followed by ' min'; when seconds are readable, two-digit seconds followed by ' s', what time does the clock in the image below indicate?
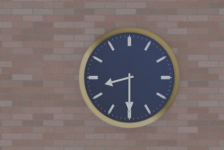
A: 8 h 30 min
